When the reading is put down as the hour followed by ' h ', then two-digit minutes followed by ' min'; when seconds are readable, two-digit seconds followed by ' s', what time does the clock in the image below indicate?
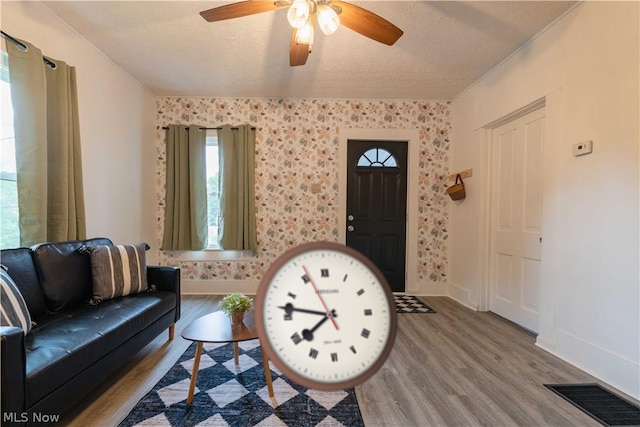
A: 7 h 46 min 56 s
